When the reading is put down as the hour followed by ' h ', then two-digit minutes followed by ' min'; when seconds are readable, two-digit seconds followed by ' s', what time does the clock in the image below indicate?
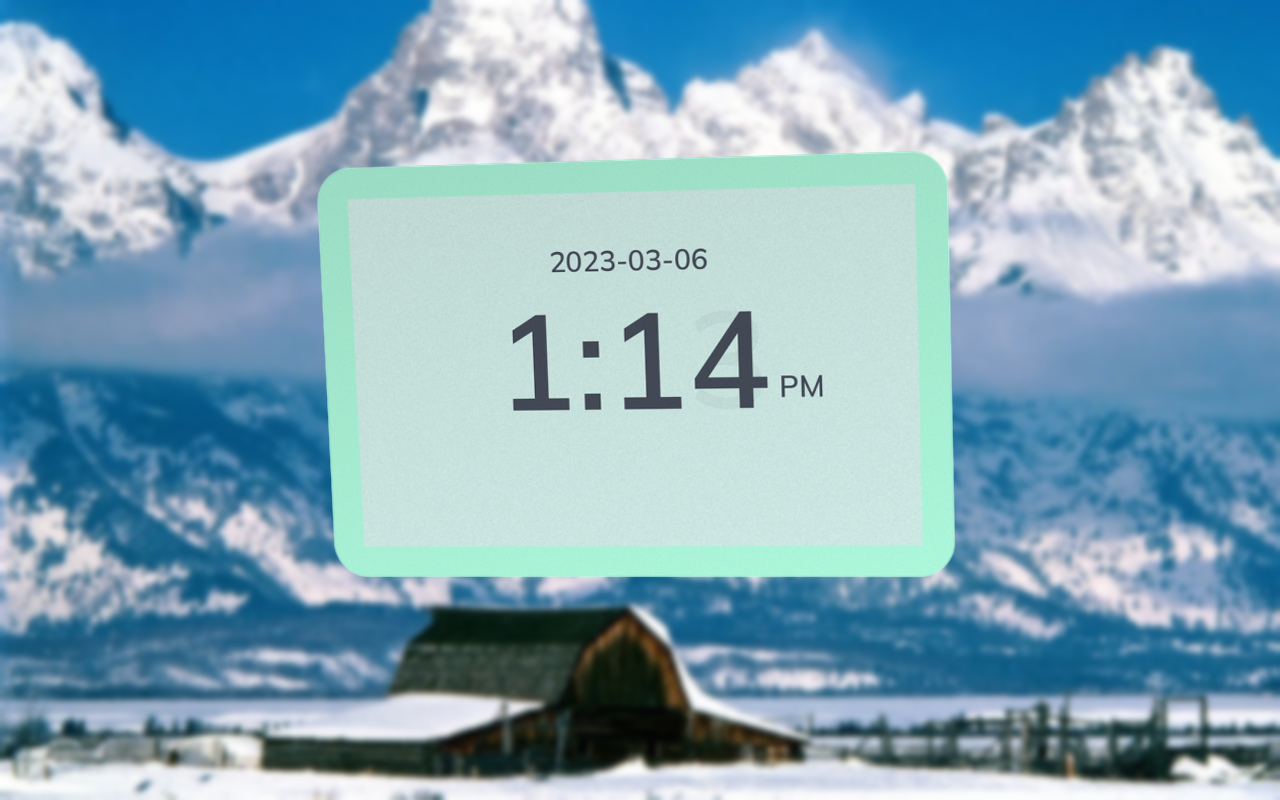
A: 1 h 14 min
